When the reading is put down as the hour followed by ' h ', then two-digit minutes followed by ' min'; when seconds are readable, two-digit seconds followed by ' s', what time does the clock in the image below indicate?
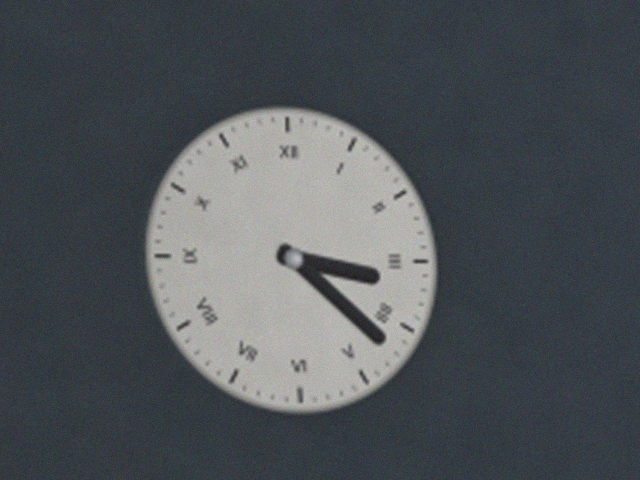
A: 3 h 22 min
